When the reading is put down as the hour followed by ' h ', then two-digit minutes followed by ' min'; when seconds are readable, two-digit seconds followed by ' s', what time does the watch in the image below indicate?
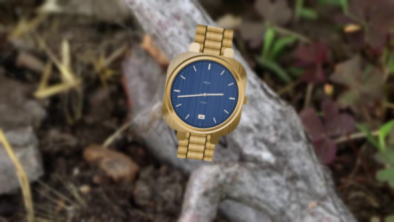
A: 2 h 43 min
